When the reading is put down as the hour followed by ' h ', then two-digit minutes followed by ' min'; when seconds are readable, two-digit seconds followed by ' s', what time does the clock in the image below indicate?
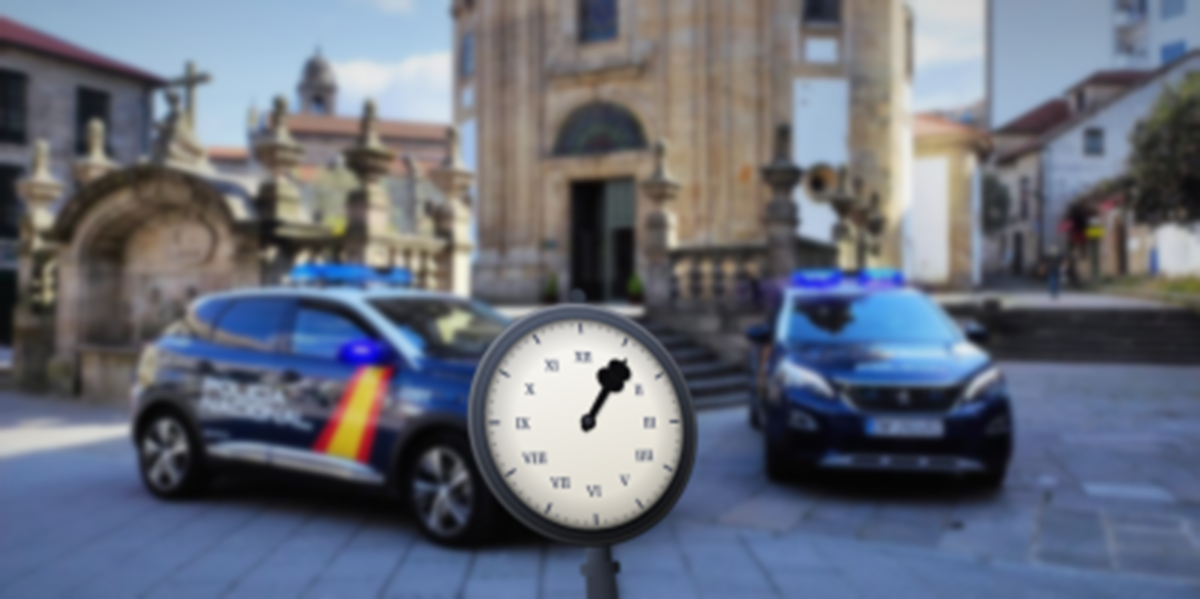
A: 1 h 06 min
